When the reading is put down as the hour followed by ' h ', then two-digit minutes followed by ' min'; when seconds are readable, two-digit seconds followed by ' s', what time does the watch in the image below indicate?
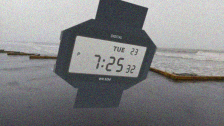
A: 7 h 25 min 32 s
